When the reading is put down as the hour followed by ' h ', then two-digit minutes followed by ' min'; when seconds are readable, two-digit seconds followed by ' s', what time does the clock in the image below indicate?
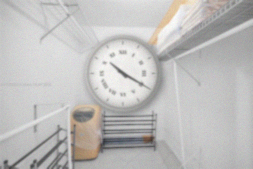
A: 10 h 20 min
